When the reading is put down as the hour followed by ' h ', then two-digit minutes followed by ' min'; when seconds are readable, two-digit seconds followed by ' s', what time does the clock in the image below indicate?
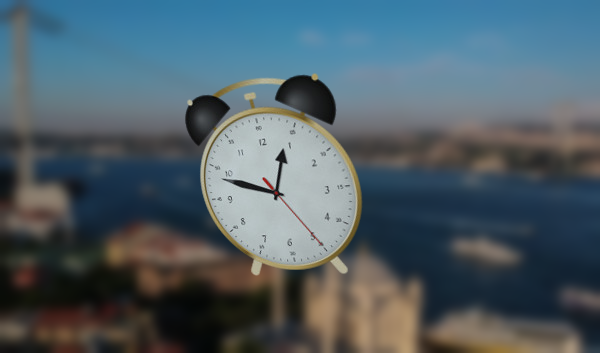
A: 12 h 48 min 25 s
